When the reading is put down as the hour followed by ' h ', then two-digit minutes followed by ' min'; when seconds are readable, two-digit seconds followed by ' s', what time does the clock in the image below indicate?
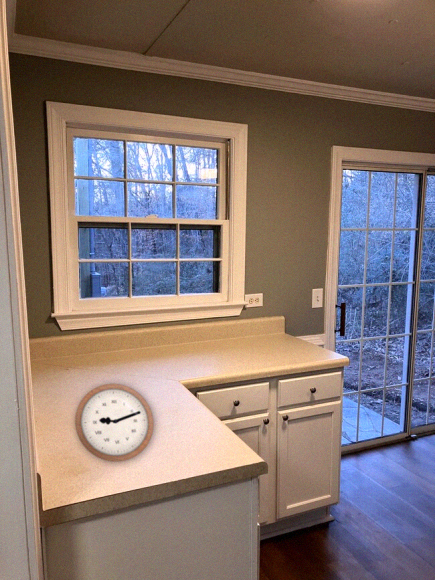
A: 9 h 12 min
